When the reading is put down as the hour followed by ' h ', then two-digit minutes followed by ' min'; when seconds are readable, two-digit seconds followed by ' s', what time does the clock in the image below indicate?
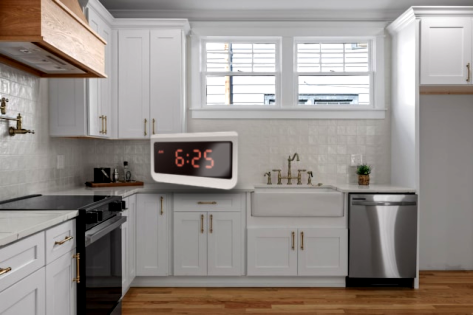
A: 6 h 25 min
